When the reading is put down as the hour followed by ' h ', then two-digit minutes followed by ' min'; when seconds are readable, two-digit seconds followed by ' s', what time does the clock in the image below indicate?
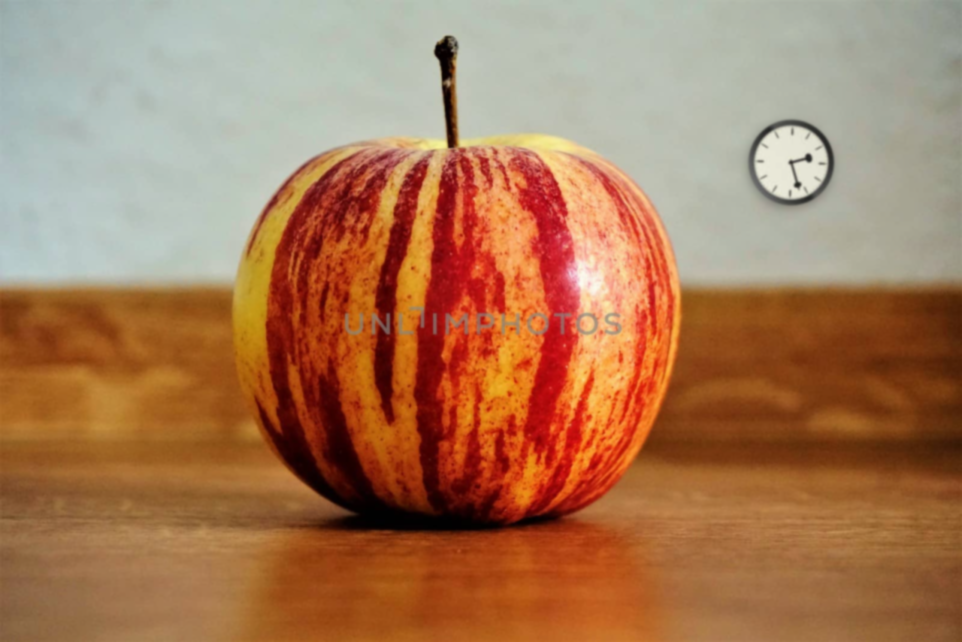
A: 2 h 27 min
